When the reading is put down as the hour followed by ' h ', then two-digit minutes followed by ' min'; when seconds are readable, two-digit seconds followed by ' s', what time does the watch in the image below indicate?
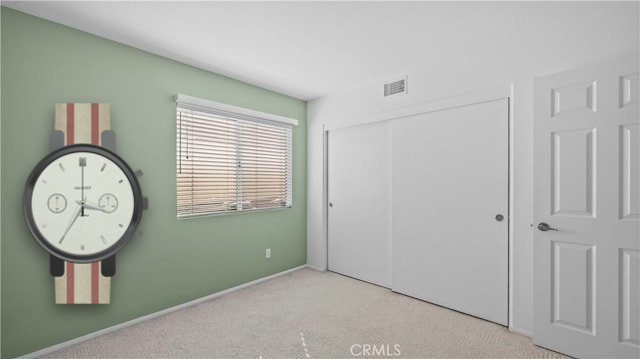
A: 3 h 35 min
